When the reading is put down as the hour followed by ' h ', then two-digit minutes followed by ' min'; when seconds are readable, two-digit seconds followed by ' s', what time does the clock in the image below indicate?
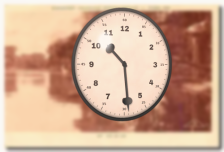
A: 10 h 29 min
